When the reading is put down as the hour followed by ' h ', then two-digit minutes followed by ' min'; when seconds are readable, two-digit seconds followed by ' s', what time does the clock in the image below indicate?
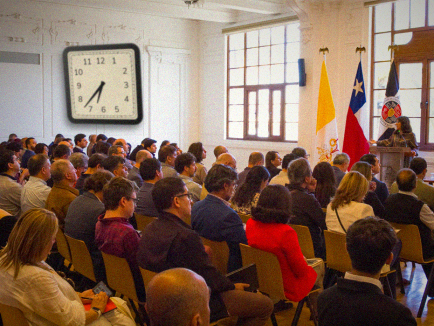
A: 6 h 37 min
